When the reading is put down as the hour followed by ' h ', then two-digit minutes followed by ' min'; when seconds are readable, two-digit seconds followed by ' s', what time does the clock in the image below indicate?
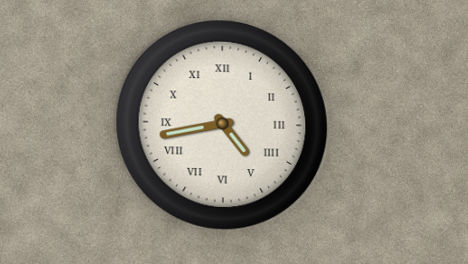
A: 4 h 43 min
